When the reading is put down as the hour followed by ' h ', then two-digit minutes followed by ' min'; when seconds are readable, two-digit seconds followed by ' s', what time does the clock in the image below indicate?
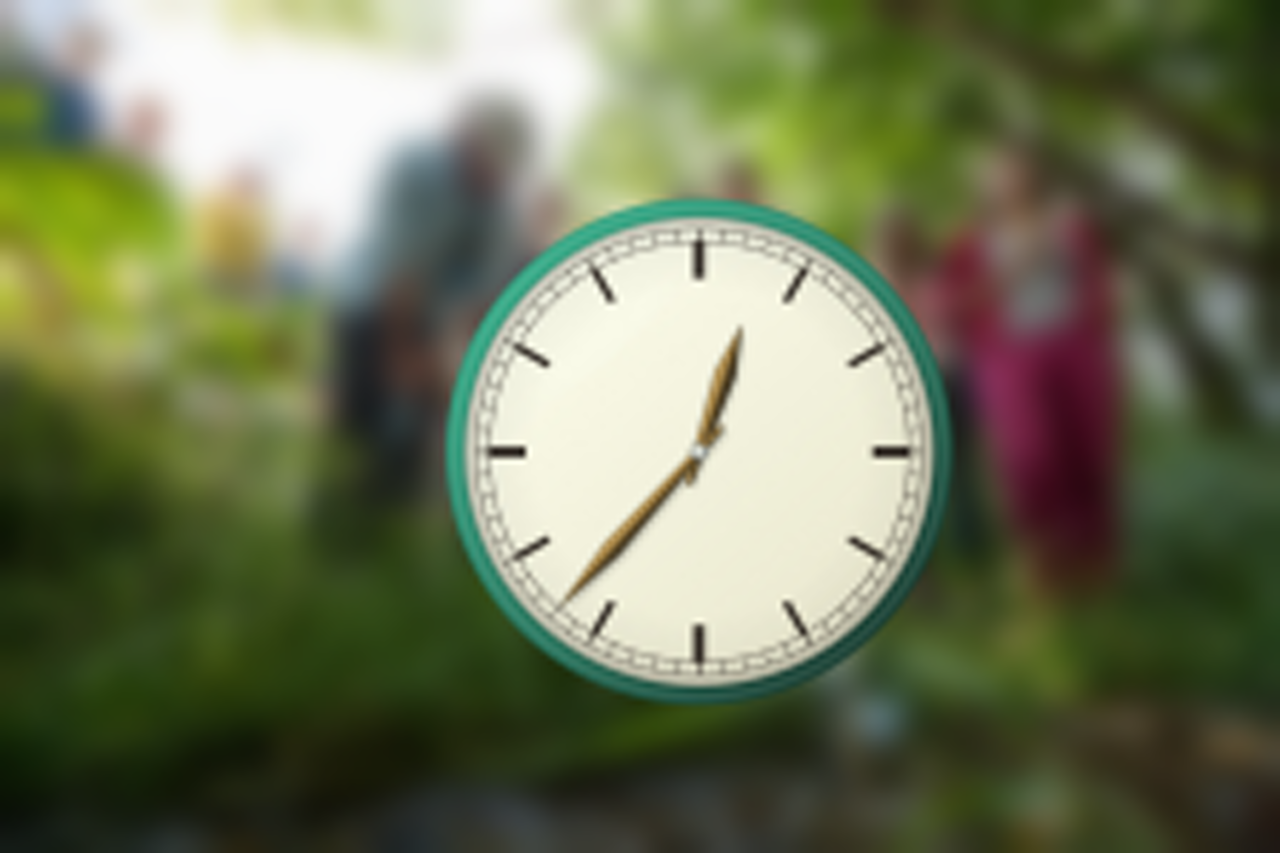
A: 12 h 37 min
